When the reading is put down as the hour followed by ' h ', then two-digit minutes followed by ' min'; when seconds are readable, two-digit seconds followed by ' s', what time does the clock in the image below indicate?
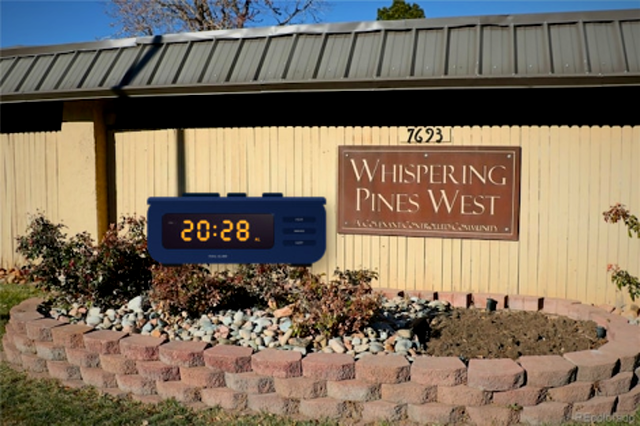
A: 20 h 28 min
